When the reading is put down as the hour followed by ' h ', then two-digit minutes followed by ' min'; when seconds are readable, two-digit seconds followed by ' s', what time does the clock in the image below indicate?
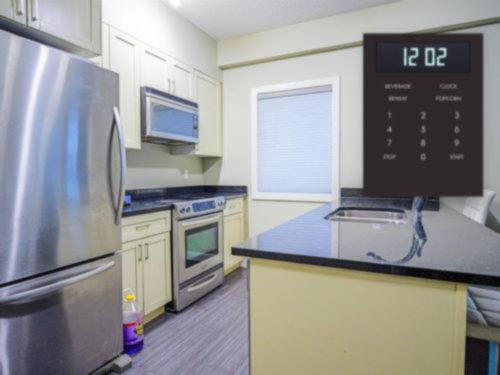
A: 12 h 02 min
